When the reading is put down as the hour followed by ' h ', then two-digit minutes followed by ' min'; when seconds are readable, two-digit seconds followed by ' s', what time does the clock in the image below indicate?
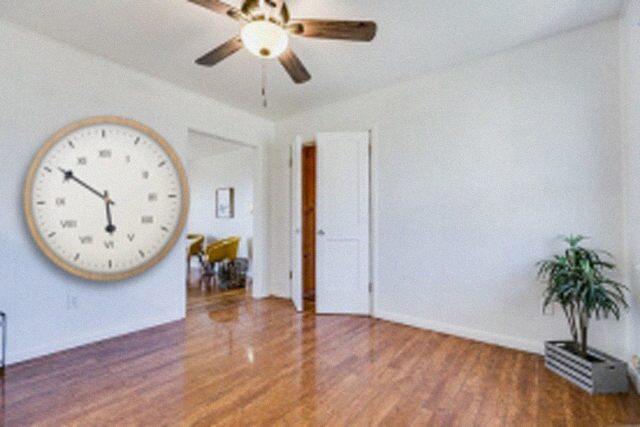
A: 5 h 51 min
